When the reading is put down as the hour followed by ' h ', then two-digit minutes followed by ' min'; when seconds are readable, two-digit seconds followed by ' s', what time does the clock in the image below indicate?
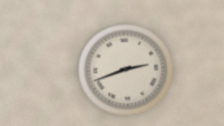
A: 2 h 42 min
